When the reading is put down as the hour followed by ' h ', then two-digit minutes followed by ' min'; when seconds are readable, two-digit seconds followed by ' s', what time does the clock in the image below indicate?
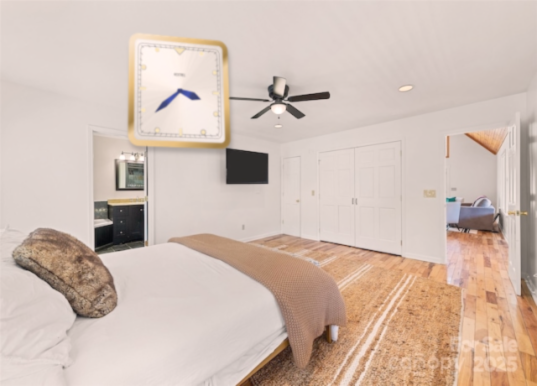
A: 3 h 38 min
